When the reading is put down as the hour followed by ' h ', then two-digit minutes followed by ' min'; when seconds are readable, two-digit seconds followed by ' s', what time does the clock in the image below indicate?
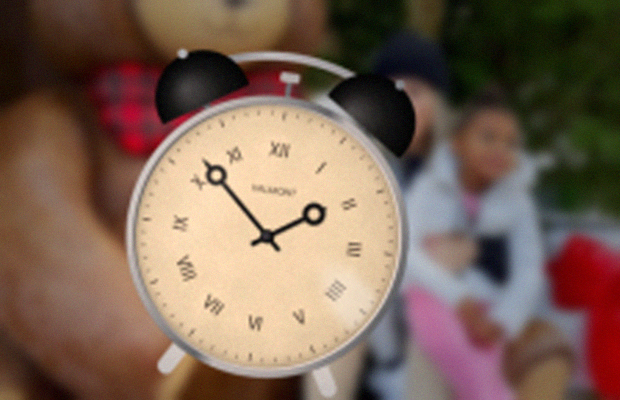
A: 1 h 52 min
